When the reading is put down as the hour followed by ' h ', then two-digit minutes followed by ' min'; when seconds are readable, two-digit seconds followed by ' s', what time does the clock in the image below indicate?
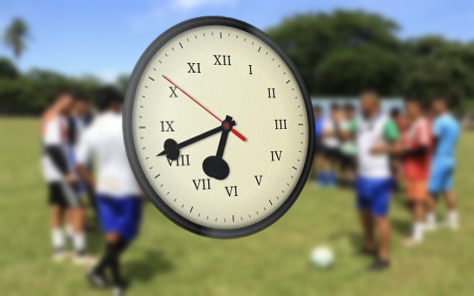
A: 6 h 41 min 51 s
